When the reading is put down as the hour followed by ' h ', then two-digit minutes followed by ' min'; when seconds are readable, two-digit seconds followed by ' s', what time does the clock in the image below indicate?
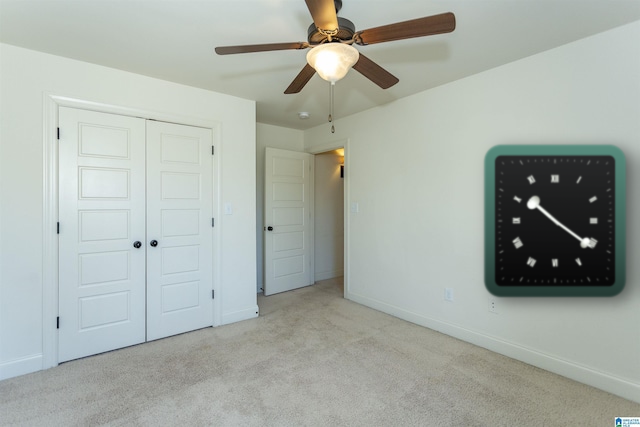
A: 10 h 21 min
